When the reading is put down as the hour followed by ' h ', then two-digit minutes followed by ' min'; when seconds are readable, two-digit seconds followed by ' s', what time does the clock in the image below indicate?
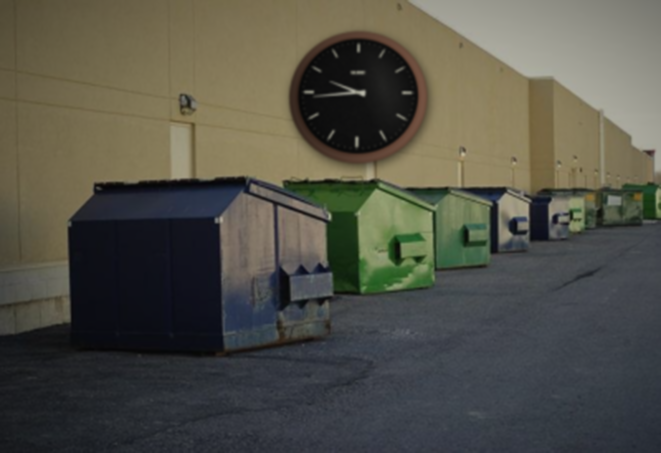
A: 9 h 44 min
